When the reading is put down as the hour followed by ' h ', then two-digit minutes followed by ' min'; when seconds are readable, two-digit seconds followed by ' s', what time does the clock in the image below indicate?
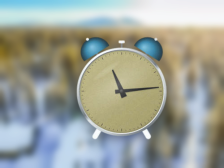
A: 11 h 14 min
